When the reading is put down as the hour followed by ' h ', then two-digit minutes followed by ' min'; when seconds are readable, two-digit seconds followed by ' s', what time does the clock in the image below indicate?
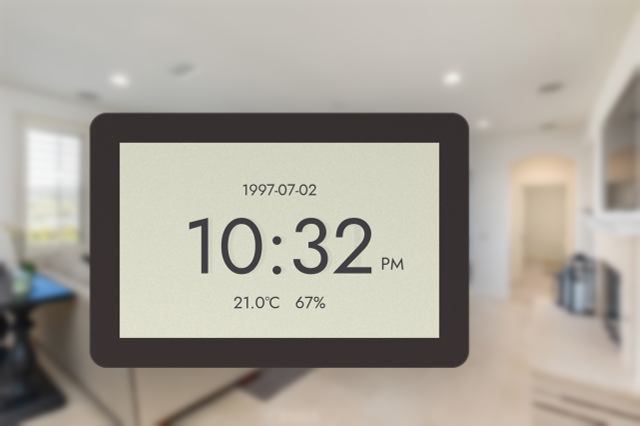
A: 10 h 32 min
